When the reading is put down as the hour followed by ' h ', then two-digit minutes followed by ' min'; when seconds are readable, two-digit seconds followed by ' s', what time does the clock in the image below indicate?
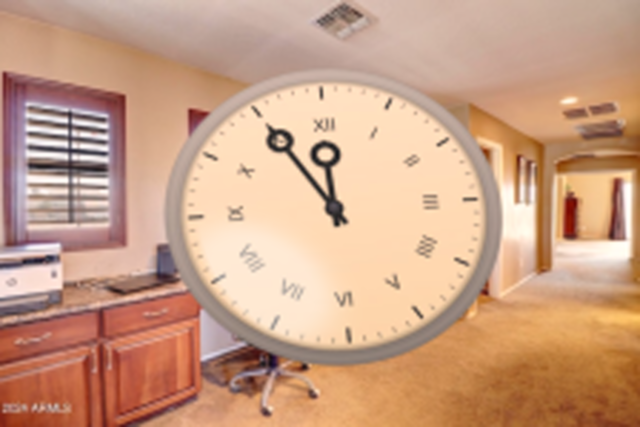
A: 11 h 55 min
